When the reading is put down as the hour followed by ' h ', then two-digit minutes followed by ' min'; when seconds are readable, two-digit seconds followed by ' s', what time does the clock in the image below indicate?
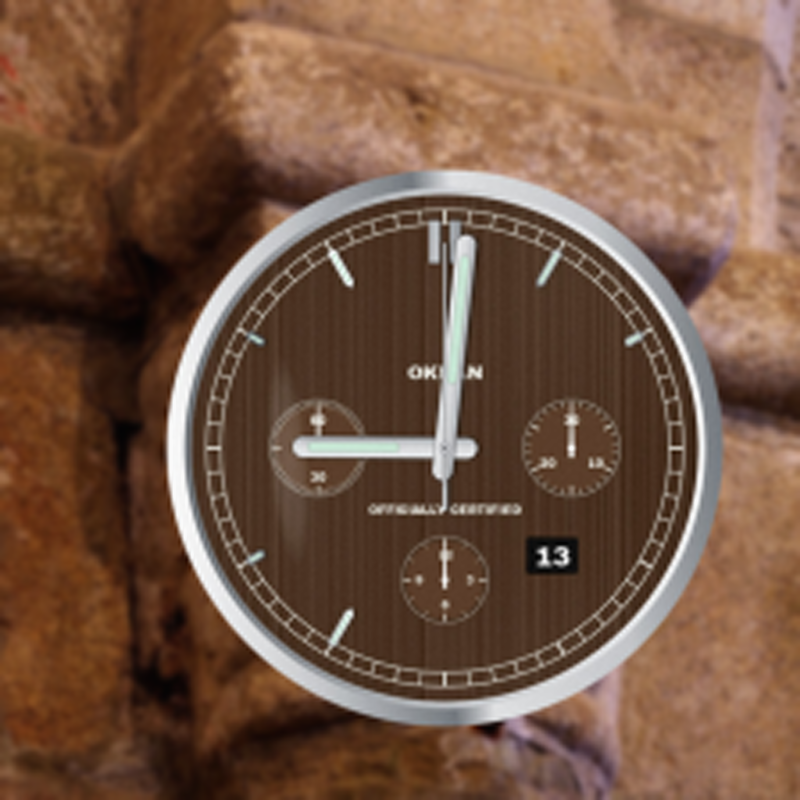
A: 9 h 01 min
